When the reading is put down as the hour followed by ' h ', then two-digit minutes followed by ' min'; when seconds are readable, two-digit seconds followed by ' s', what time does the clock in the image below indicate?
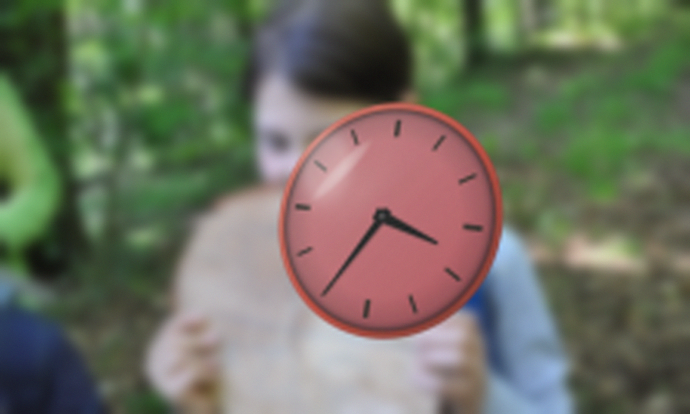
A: 3 h 35 min
